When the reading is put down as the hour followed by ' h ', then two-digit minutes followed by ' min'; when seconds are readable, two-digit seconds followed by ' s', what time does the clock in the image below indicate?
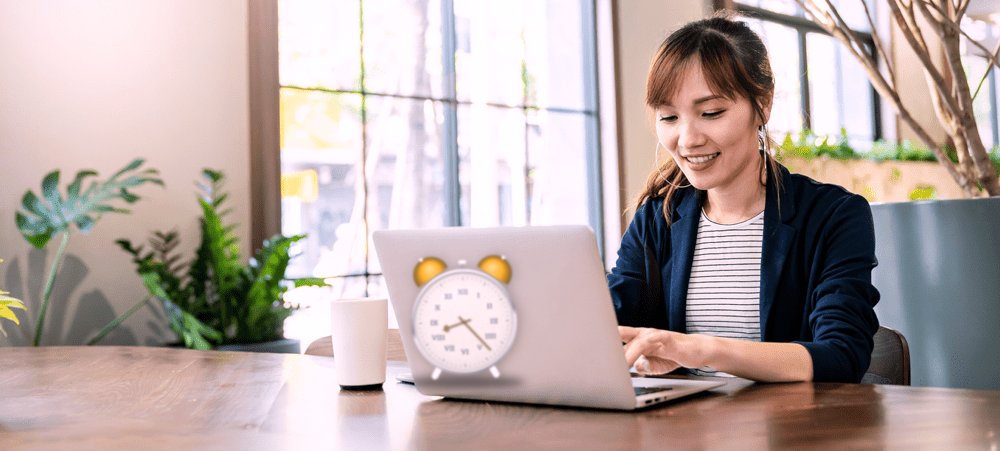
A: 8 h 23 min
